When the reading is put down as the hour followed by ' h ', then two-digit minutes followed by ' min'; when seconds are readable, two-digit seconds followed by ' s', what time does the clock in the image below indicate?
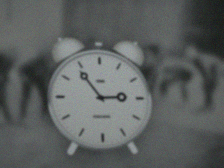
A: 2 h 54 min
